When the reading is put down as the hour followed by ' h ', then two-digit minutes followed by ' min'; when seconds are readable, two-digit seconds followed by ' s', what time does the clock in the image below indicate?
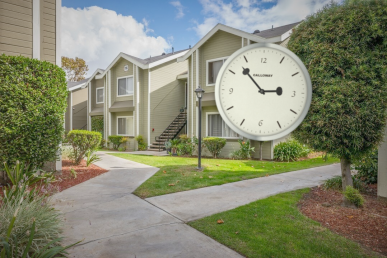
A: 2 h 53 min
